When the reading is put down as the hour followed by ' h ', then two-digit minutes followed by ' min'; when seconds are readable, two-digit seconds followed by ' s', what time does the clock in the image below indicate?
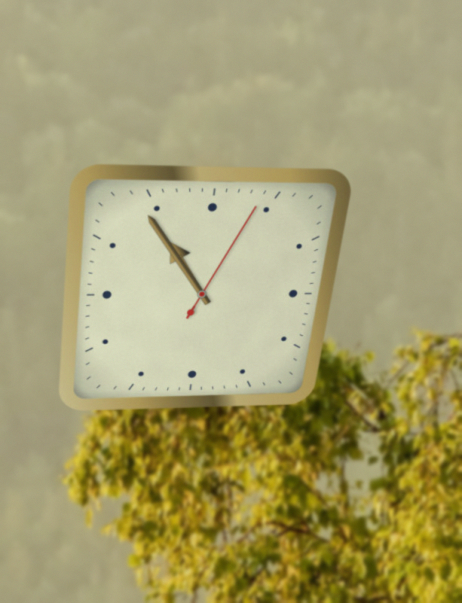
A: 10 h 54 min 04 s
